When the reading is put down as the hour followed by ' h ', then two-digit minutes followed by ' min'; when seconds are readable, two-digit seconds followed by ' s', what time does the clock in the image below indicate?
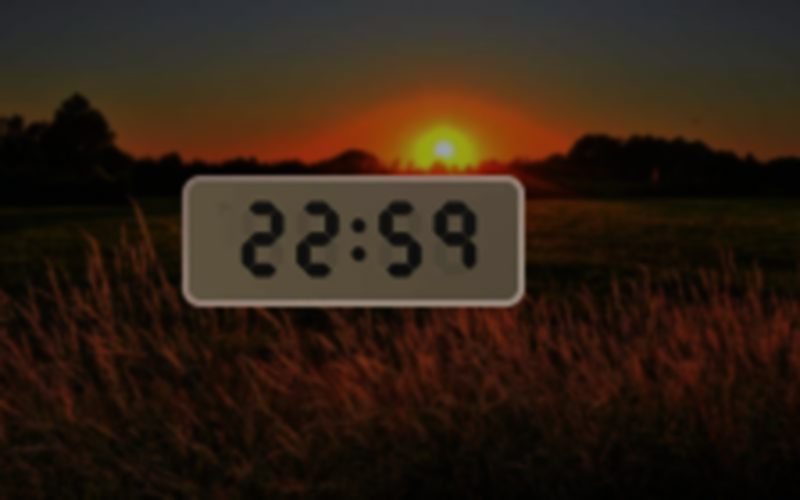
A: 22 h 59 min
